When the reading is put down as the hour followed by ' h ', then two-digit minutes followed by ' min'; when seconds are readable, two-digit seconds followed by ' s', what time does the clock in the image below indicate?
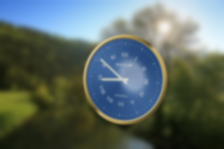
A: 8 h 51 min
